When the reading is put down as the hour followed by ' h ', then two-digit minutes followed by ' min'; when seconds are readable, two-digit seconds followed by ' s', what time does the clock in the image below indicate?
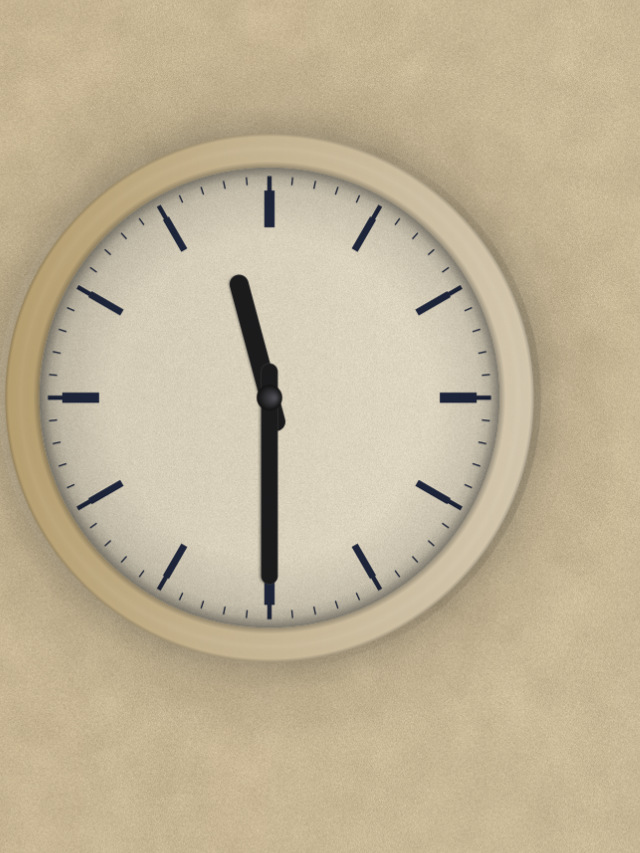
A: 11 h 30 min
